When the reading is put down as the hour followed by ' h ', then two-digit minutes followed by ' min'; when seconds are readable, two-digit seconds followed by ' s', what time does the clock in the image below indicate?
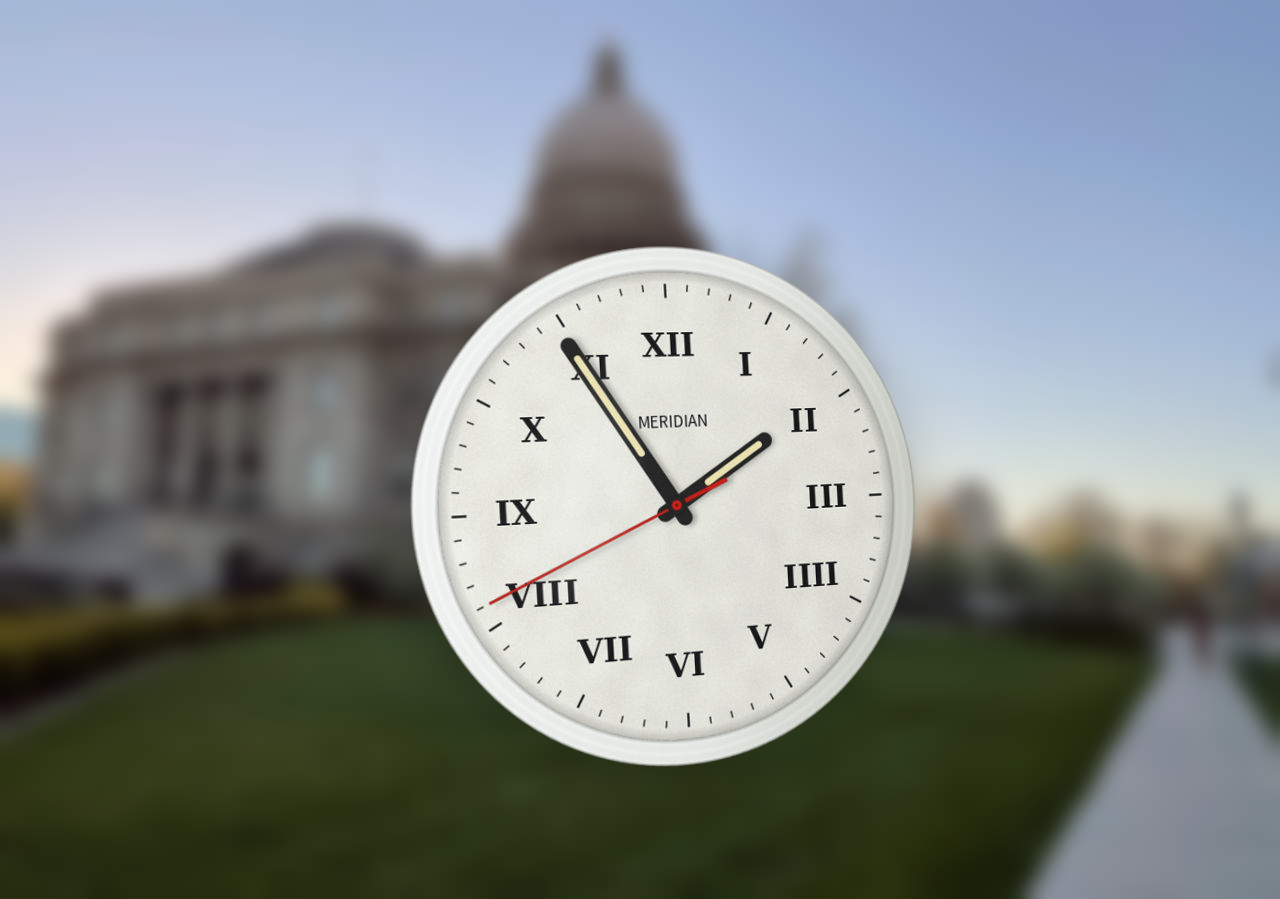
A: 1 h 54 min 41 s
